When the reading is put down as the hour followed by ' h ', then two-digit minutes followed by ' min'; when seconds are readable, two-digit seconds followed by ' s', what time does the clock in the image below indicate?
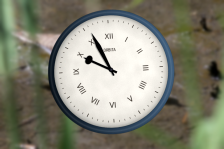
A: 9 h 56 min
